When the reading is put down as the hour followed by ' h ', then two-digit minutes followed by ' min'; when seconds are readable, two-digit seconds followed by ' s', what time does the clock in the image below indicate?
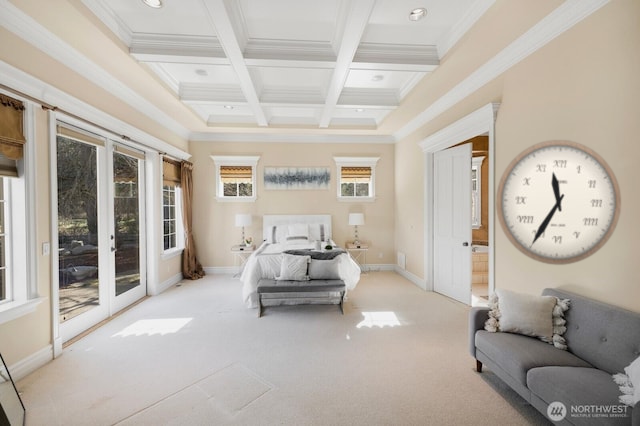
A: 11 h 35 min
